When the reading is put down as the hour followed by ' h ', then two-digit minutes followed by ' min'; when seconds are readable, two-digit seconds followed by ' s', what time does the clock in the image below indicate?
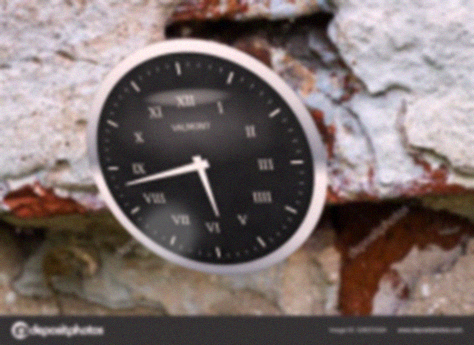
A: 5 h 43 min
